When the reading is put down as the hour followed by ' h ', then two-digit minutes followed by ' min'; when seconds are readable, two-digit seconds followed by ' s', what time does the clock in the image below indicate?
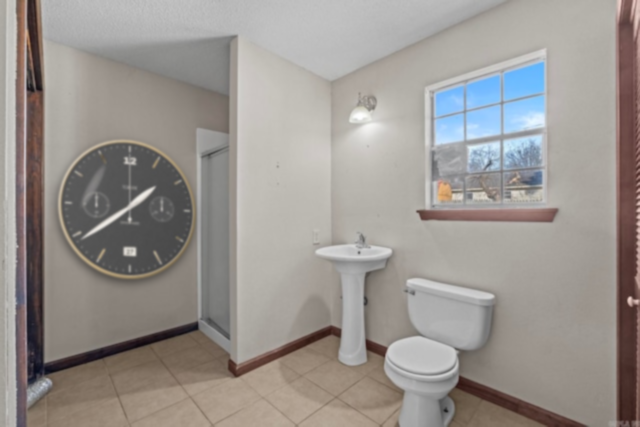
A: 1 h 39 min
